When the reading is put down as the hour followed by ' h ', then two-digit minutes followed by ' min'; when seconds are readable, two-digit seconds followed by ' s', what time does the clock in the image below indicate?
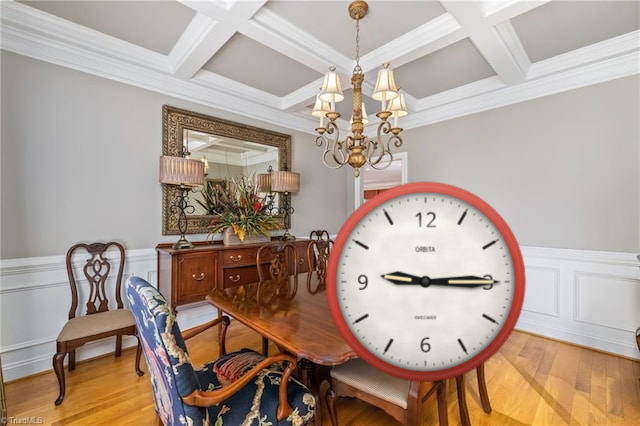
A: 9 h 15 min
